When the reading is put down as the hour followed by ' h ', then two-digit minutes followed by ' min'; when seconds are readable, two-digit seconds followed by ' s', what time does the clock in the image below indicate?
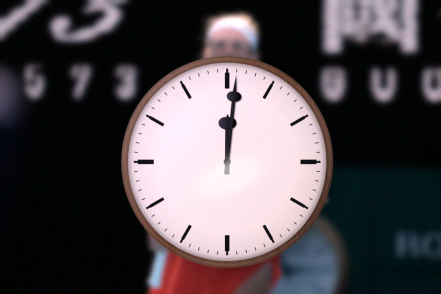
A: 12 h 01 min
